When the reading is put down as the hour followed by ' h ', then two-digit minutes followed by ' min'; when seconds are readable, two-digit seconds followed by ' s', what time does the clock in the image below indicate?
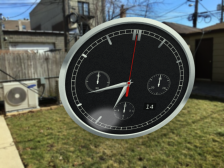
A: 6 h 42 min
